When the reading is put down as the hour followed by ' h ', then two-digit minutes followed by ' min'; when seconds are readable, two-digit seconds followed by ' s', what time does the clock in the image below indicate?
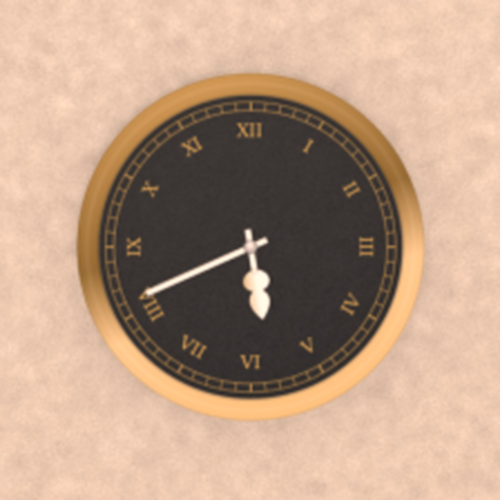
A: 5 h 41 min
